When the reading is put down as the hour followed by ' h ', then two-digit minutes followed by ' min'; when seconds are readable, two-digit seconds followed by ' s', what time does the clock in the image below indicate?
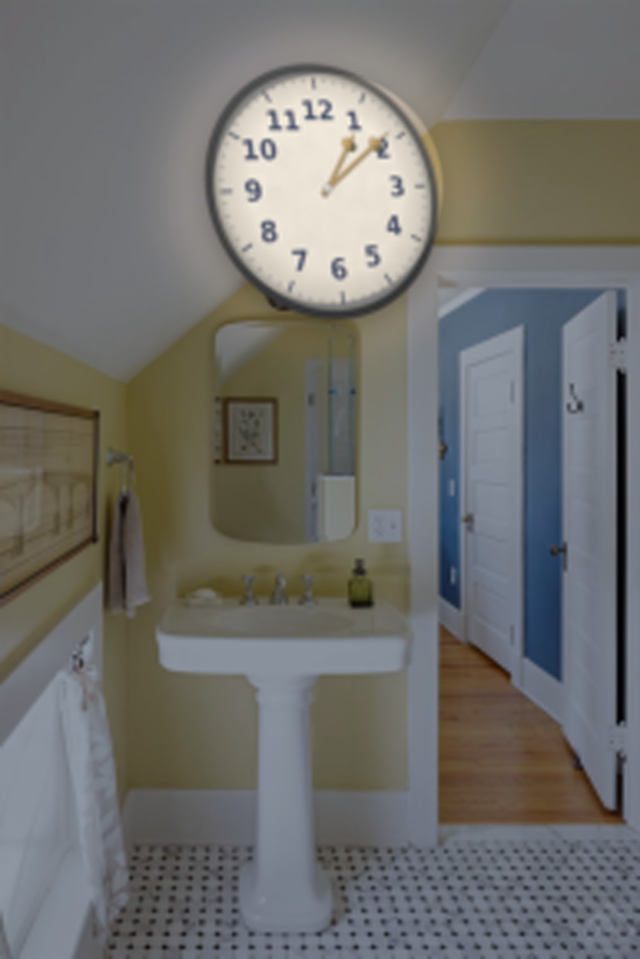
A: 1 h 09 min
